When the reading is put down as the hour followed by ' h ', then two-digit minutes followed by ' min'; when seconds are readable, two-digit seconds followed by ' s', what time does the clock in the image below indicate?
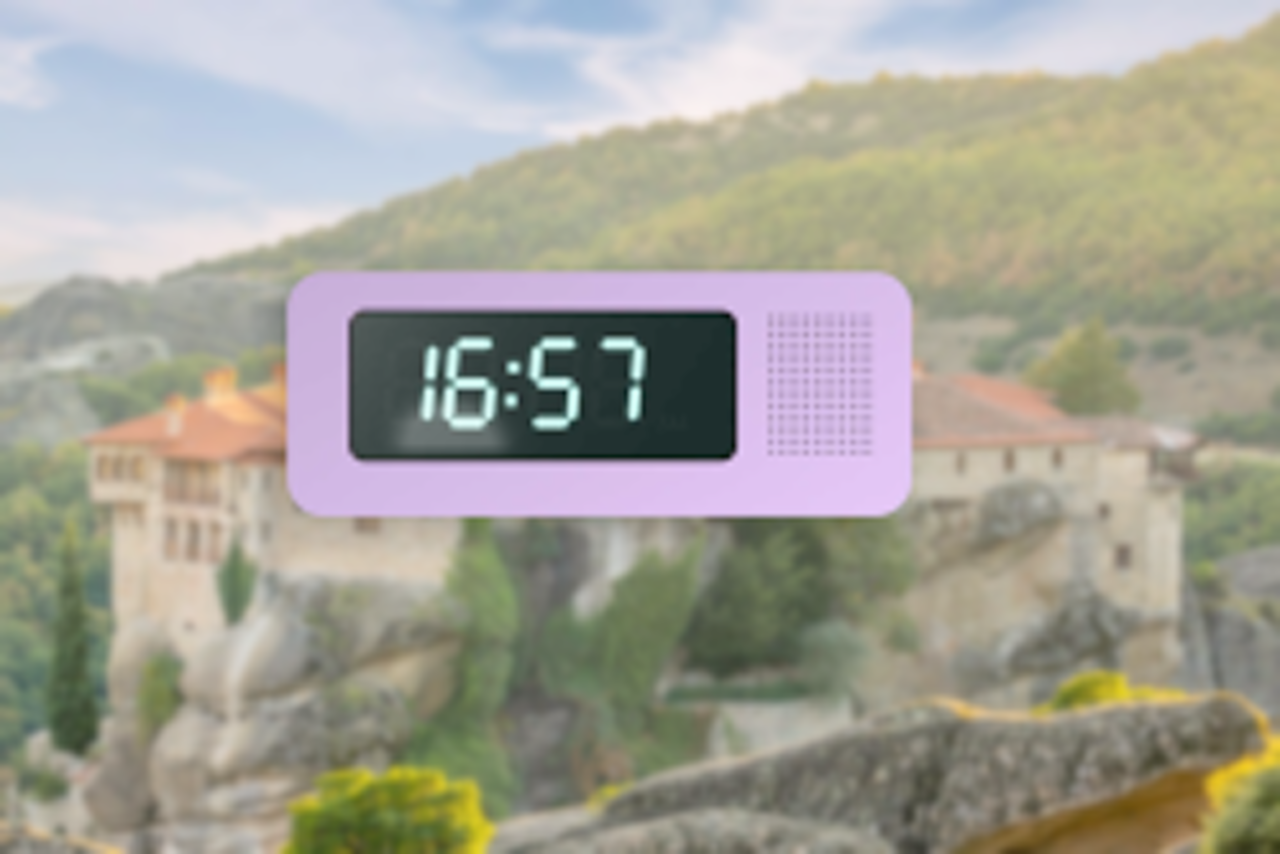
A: 16 h 57 min
